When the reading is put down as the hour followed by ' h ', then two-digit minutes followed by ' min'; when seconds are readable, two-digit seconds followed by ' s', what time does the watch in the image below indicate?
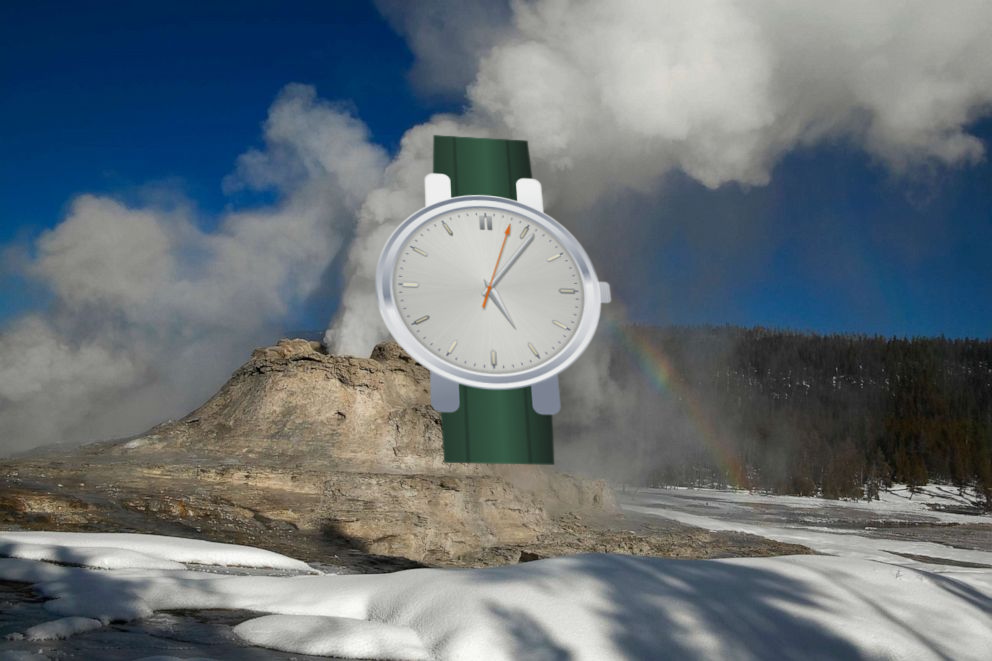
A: 5 h 06 min 03 s
